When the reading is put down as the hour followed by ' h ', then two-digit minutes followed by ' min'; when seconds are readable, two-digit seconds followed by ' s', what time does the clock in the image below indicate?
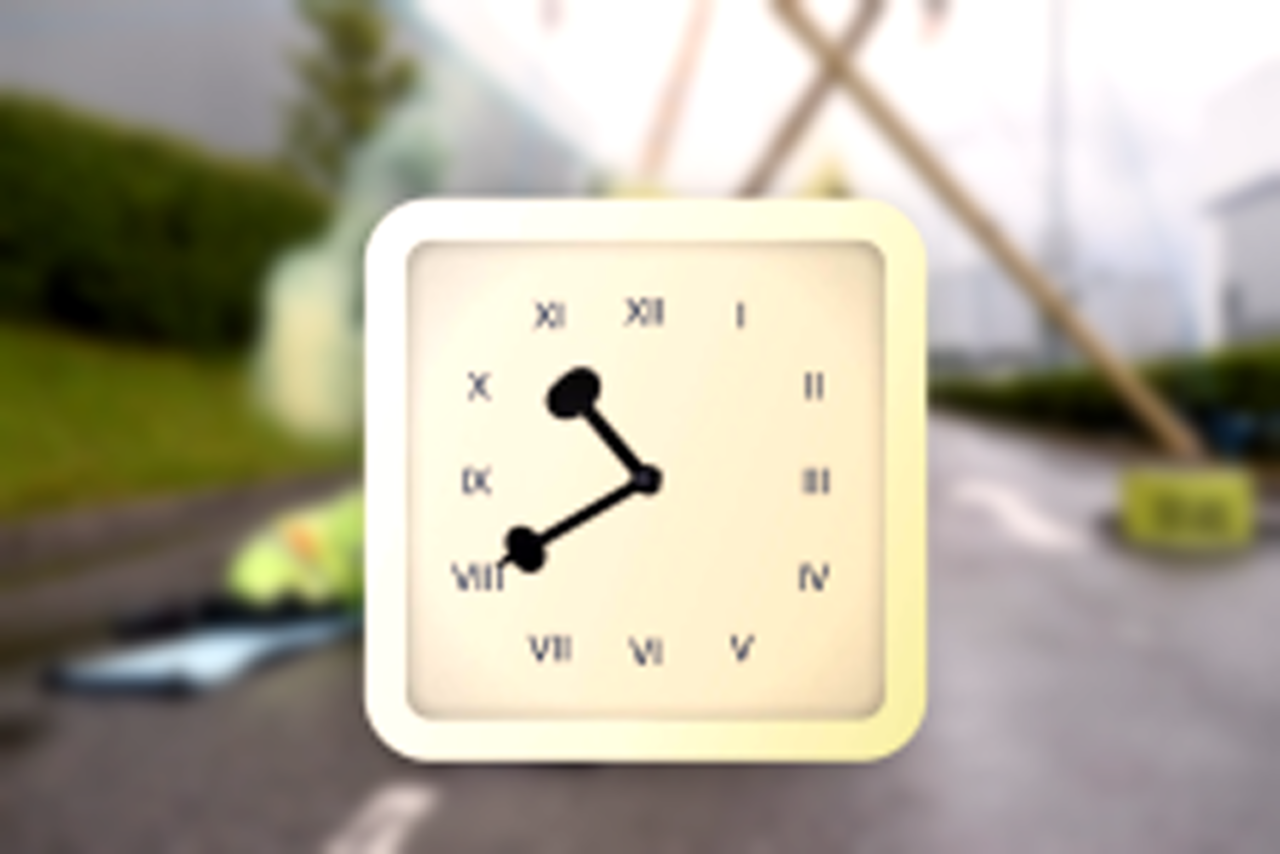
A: 10 h 40 min
